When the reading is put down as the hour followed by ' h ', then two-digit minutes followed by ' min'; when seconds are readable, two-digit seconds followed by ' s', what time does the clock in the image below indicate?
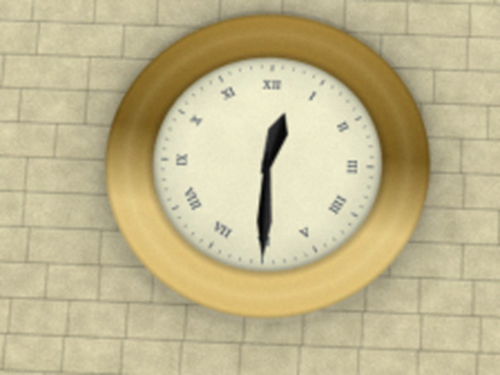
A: 12 h 30 min
